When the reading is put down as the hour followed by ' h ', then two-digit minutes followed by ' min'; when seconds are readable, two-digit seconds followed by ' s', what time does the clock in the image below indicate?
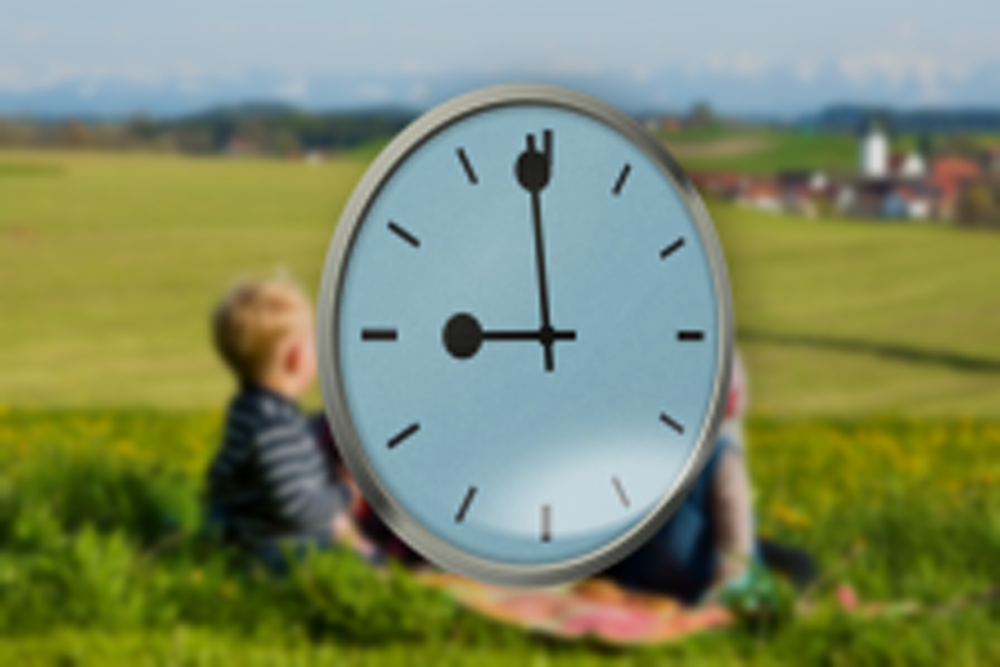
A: 8 h 59 min
